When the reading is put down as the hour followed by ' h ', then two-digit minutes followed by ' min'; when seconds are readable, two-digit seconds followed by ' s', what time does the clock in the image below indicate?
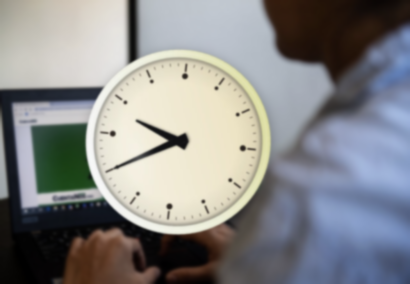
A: 9 h 40 min
